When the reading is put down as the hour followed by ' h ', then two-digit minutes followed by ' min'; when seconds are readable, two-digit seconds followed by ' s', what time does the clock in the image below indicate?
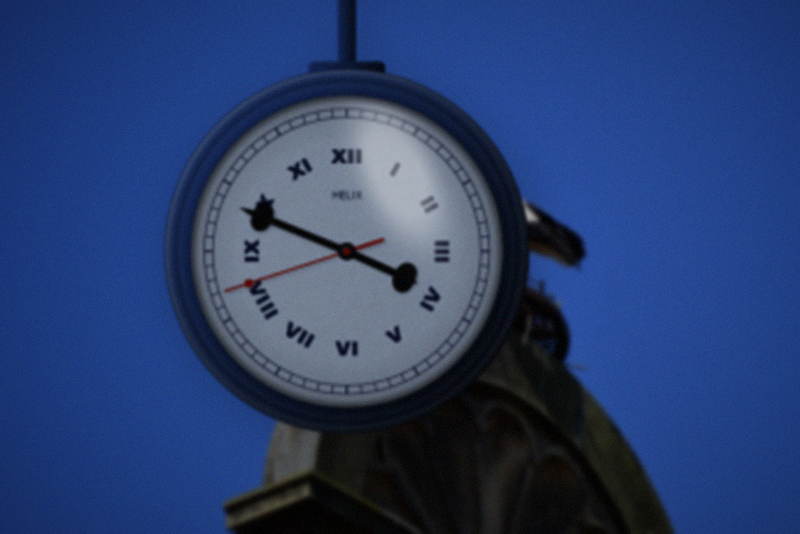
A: 3 h 48 min 42 s
